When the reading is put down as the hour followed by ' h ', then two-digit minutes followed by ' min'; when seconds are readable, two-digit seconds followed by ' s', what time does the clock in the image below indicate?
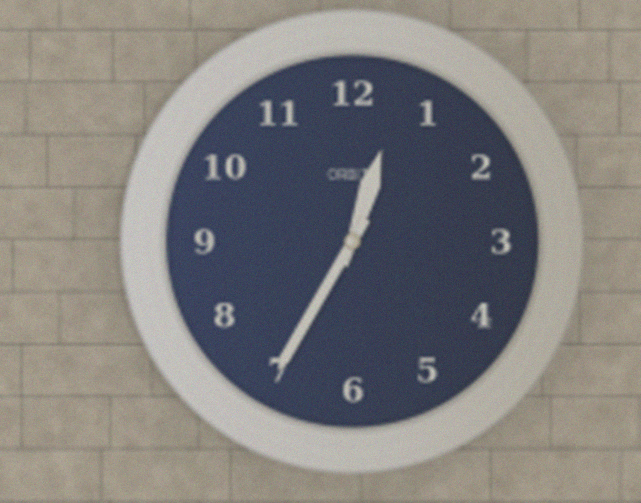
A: 12 h 35 min
